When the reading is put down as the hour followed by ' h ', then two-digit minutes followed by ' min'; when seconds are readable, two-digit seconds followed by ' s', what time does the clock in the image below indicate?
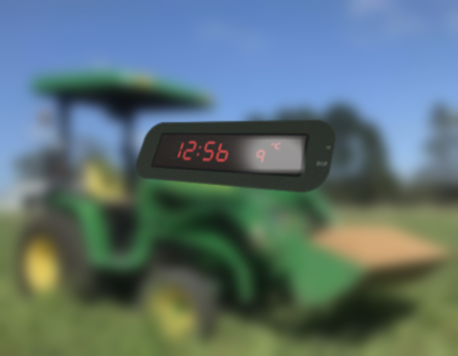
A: 12 h 56 min
